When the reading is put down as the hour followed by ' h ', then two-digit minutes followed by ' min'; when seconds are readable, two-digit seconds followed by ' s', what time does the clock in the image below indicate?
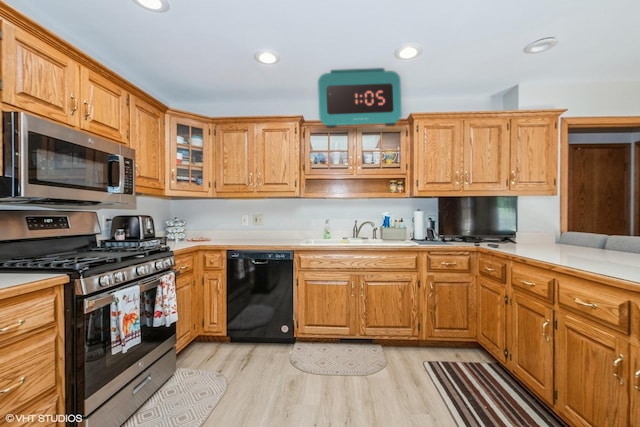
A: 1 h 05 min
